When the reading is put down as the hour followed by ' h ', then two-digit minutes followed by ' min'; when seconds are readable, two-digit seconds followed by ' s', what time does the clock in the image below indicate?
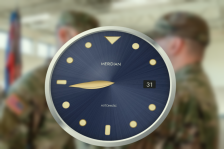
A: 8 h 44 min
